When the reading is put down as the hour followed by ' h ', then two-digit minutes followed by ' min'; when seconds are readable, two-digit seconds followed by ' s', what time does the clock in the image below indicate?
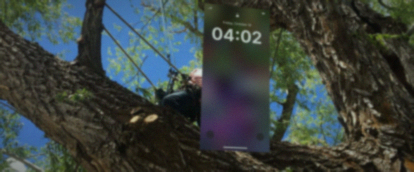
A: 4 h 02 min
